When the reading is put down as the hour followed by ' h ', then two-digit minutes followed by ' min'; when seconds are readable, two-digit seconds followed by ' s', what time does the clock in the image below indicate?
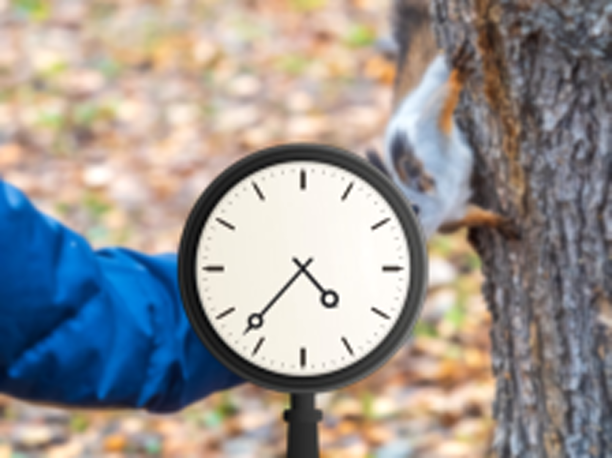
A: 4 h 37 min
